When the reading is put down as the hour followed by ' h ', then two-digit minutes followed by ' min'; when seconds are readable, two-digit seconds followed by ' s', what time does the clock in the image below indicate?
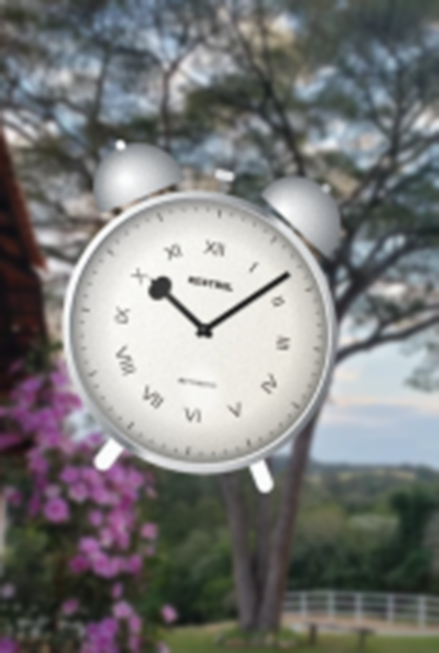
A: 10 h 08 min
